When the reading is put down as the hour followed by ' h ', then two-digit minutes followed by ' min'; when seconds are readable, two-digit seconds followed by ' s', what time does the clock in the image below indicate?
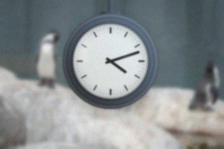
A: 4 h 12 min
